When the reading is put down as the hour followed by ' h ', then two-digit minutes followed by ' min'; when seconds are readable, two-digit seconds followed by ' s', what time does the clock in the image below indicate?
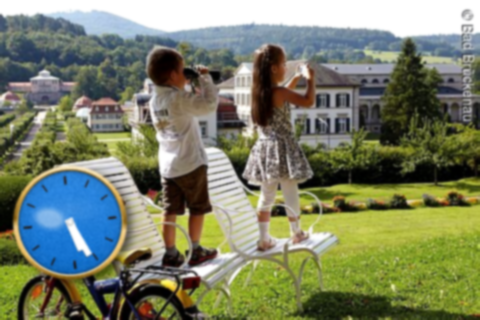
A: 5 h 26 min
